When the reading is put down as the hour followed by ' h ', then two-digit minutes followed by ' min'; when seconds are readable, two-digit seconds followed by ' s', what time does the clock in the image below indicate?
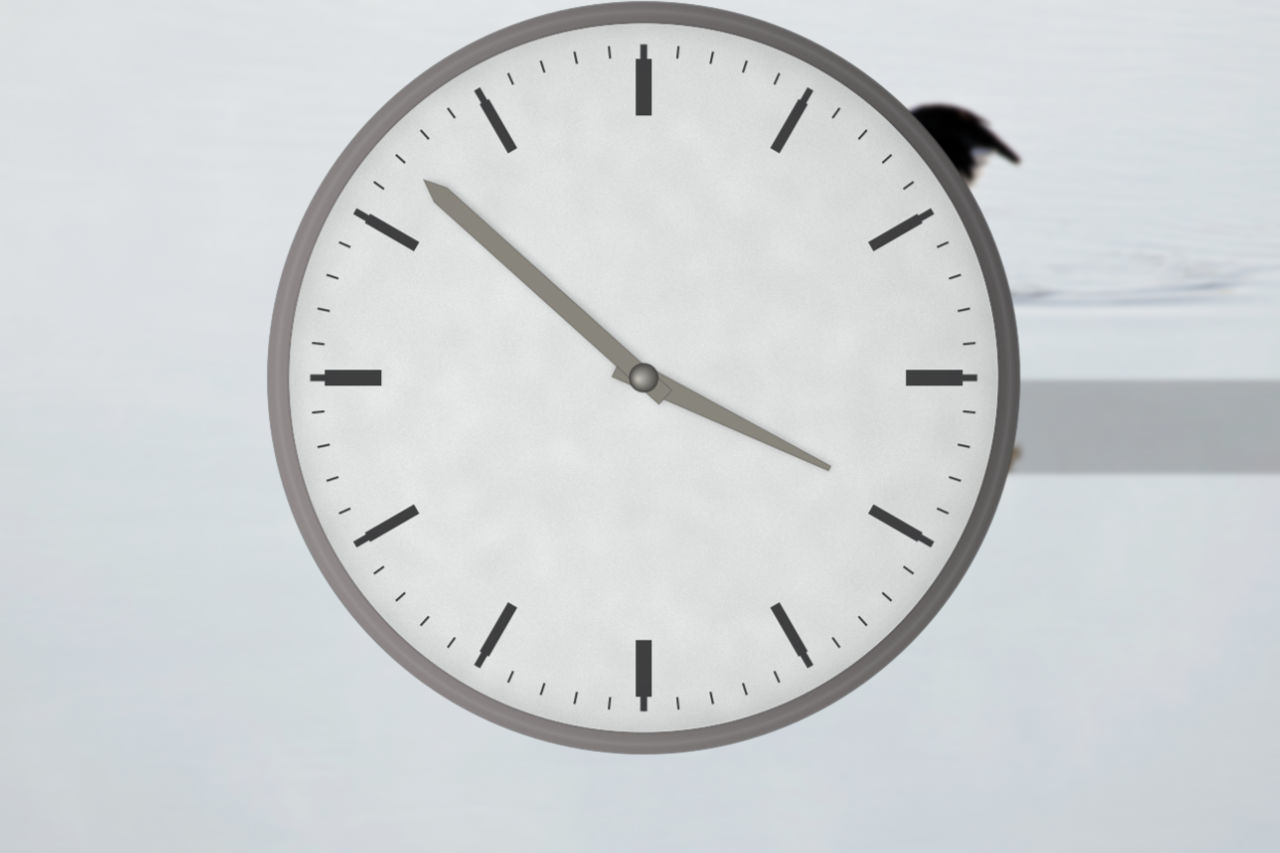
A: 3 h 52 min
